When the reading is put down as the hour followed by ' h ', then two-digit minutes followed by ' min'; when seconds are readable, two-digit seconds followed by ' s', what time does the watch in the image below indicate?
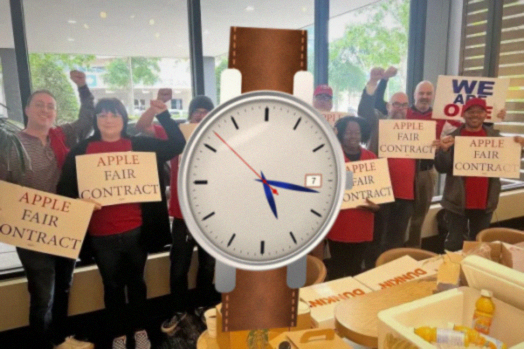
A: 5 h 16 min 52 s
